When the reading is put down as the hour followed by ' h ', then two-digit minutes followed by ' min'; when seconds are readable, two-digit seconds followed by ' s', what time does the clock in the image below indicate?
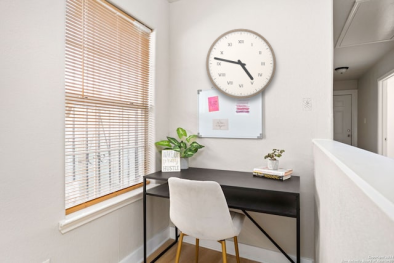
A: 4 h 47 min
